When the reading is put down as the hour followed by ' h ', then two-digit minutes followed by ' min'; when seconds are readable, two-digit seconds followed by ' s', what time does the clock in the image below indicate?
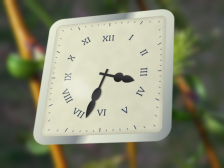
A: 3 h 33 min
